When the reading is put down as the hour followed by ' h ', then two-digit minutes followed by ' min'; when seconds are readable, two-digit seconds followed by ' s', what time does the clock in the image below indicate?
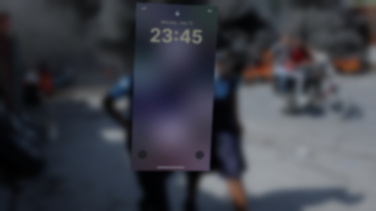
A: 23 h 45 min
